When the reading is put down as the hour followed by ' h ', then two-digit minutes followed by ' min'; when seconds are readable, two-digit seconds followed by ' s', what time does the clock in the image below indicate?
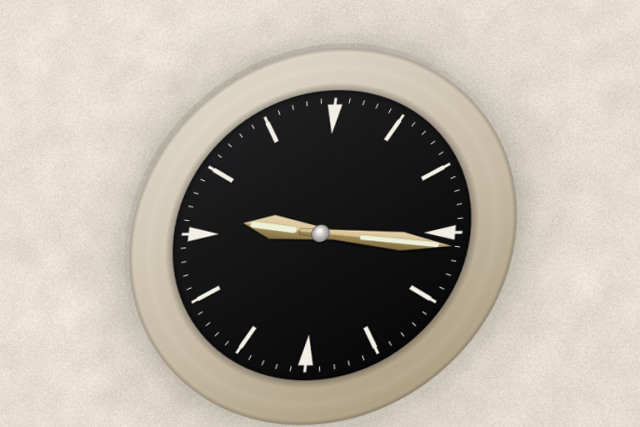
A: 9 h 16 min
